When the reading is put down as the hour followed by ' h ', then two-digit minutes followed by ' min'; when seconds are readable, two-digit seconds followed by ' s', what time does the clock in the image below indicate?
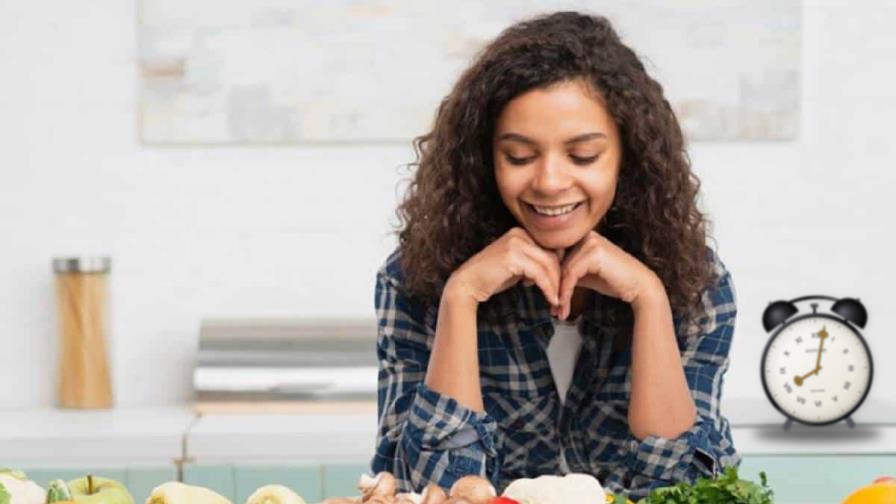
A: 8 h 02 min
